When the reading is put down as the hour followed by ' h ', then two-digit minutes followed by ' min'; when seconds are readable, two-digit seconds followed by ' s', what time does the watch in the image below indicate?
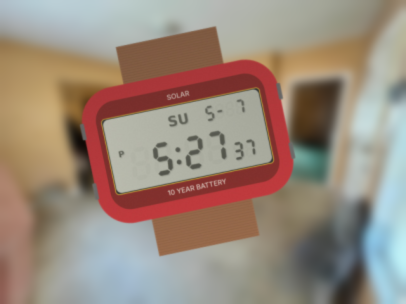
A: 5 h 27 min 37 s
